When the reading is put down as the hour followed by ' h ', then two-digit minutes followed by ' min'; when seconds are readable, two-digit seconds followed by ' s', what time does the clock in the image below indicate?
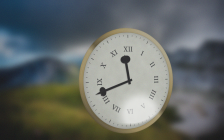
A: 11 h 42 min
